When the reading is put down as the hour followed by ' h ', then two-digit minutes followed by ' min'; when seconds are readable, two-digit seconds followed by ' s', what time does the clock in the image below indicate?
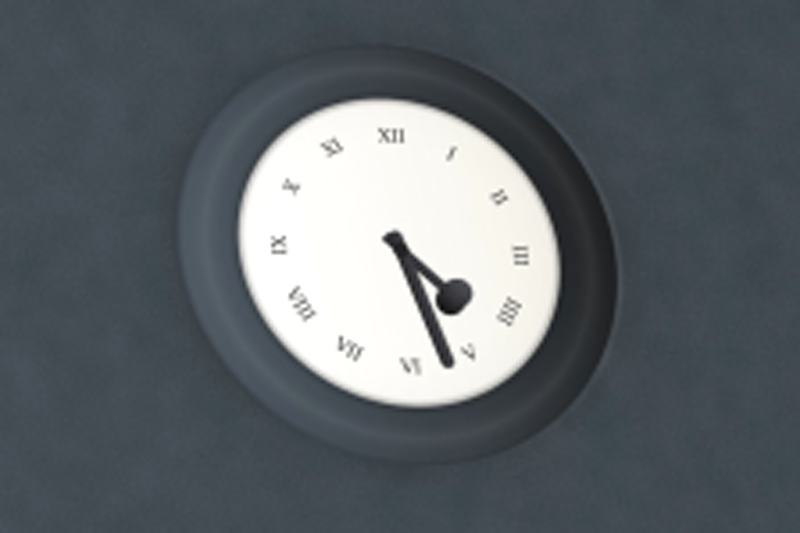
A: 4 h 27 min
